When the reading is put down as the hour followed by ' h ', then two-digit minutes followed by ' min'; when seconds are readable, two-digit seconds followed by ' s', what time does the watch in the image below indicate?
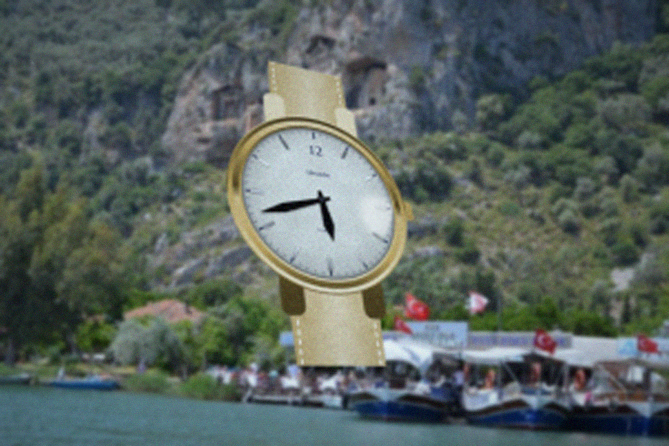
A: 5 h 42 min
